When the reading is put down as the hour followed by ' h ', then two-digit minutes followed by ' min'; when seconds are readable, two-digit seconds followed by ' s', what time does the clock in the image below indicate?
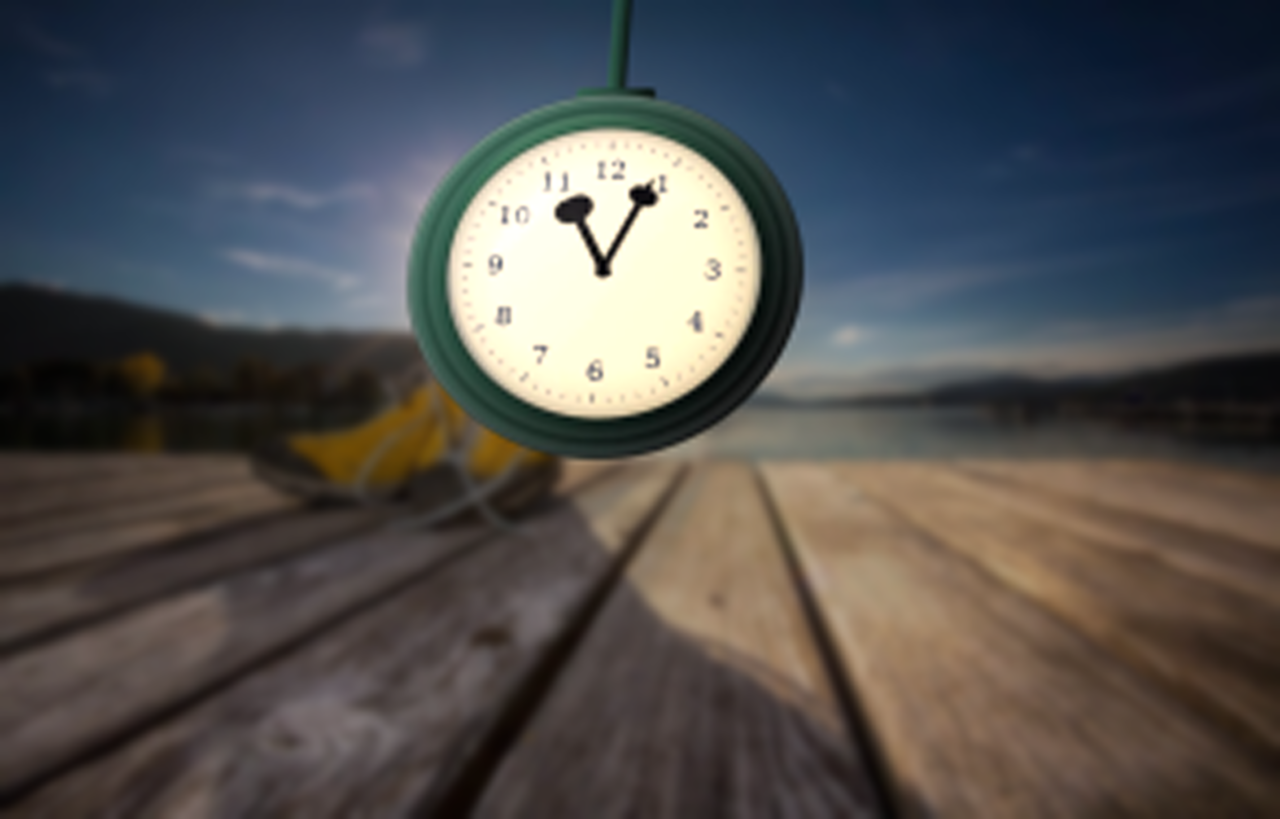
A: 11 h 04 min
